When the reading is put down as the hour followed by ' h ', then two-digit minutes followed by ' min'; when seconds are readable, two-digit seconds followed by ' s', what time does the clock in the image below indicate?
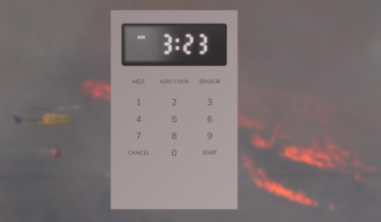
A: 3 h 23 min
